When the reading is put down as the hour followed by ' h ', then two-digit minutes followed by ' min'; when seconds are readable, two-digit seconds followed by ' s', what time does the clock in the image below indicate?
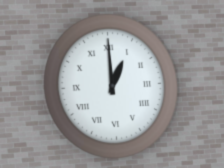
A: 1 h 00 min
